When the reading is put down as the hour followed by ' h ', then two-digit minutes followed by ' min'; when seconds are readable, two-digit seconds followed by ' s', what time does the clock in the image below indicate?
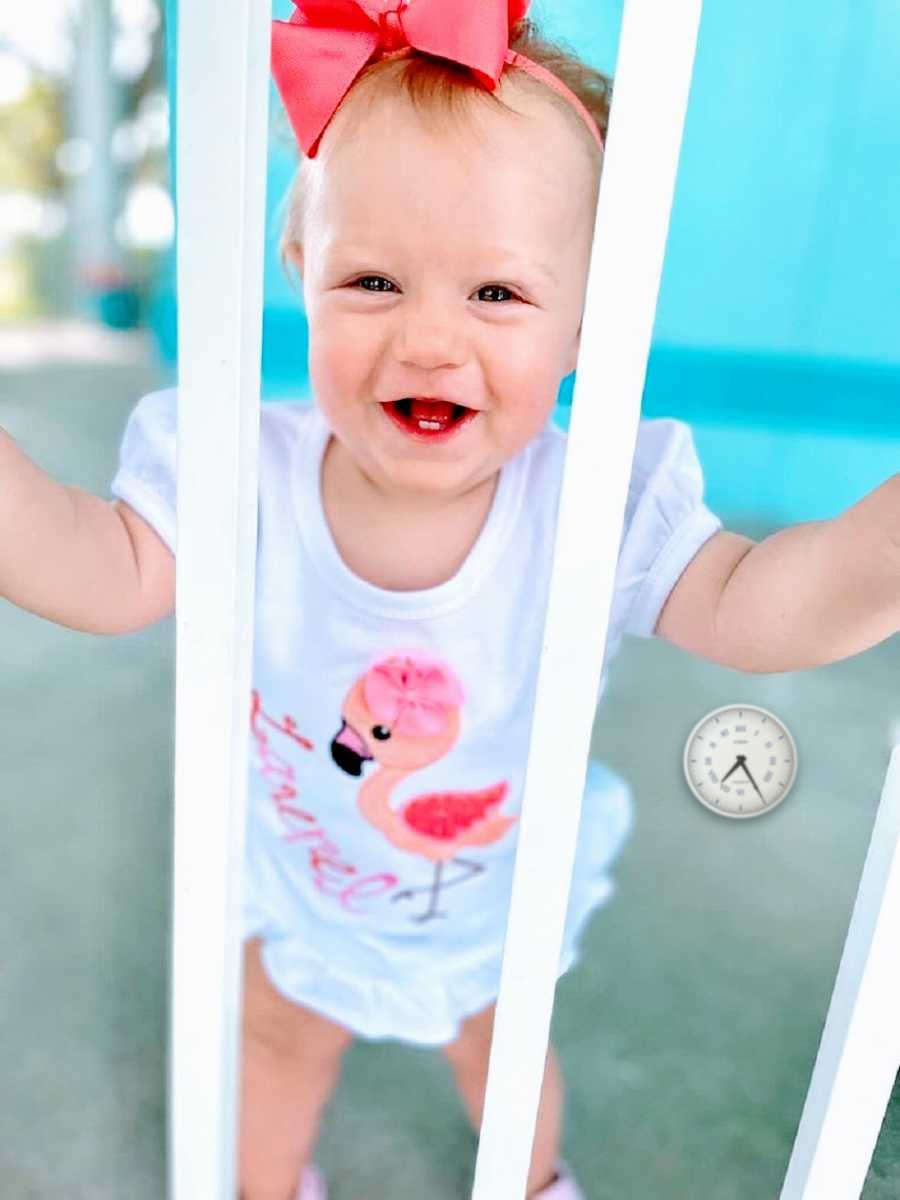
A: 7 h 25 min
